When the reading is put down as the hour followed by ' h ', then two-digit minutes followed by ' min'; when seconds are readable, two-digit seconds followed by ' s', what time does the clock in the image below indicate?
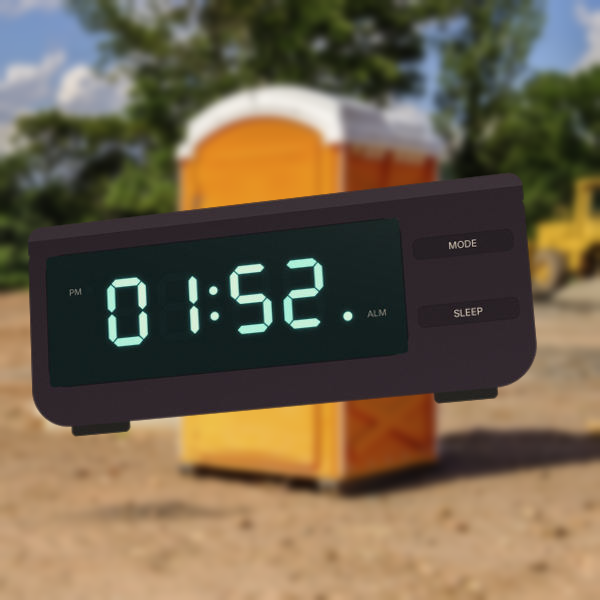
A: 1 h 52 min
